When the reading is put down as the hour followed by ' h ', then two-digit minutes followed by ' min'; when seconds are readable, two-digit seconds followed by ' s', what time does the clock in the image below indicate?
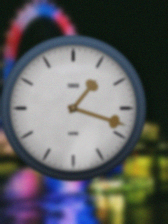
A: 1 h 18 min
